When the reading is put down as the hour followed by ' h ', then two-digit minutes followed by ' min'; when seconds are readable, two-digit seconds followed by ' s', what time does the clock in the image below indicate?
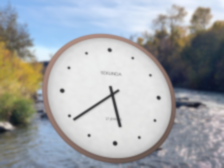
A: 5 h 39 min
